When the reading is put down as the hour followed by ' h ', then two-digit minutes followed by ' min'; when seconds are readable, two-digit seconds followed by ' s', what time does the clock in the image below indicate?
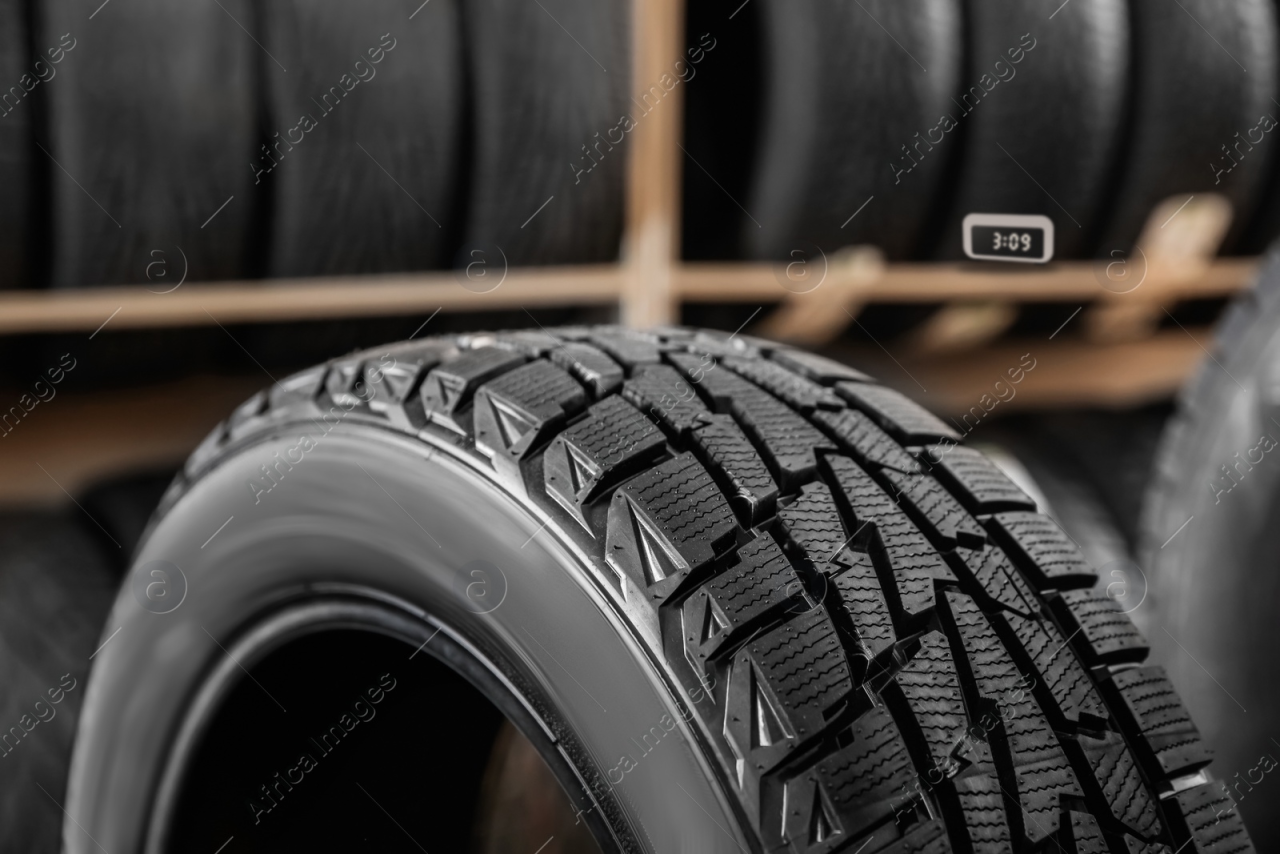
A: 3 h 09 min
